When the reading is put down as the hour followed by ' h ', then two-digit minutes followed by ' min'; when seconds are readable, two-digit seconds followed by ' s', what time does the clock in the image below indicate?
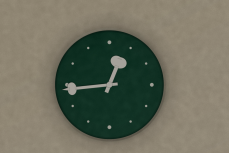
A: 12 h 44 min
